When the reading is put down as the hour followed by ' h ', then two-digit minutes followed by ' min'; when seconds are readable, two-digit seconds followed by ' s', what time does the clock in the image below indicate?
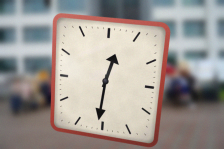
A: 12 h 31 min
